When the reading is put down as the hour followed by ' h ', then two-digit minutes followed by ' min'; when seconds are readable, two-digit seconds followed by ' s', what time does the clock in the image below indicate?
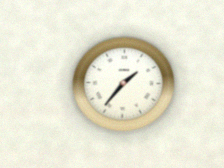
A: 1 h 36 min
